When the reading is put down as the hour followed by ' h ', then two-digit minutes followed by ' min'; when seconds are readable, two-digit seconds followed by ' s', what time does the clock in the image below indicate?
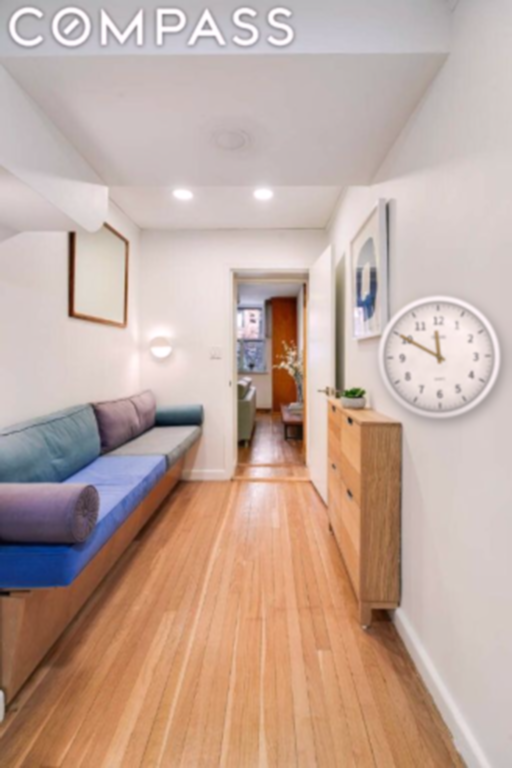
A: 11 h 50 min
